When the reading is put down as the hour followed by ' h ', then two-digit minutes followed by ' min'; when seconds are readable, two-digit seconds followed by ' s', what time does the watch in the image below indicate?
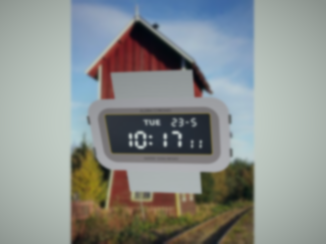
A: 10 h 17 min
